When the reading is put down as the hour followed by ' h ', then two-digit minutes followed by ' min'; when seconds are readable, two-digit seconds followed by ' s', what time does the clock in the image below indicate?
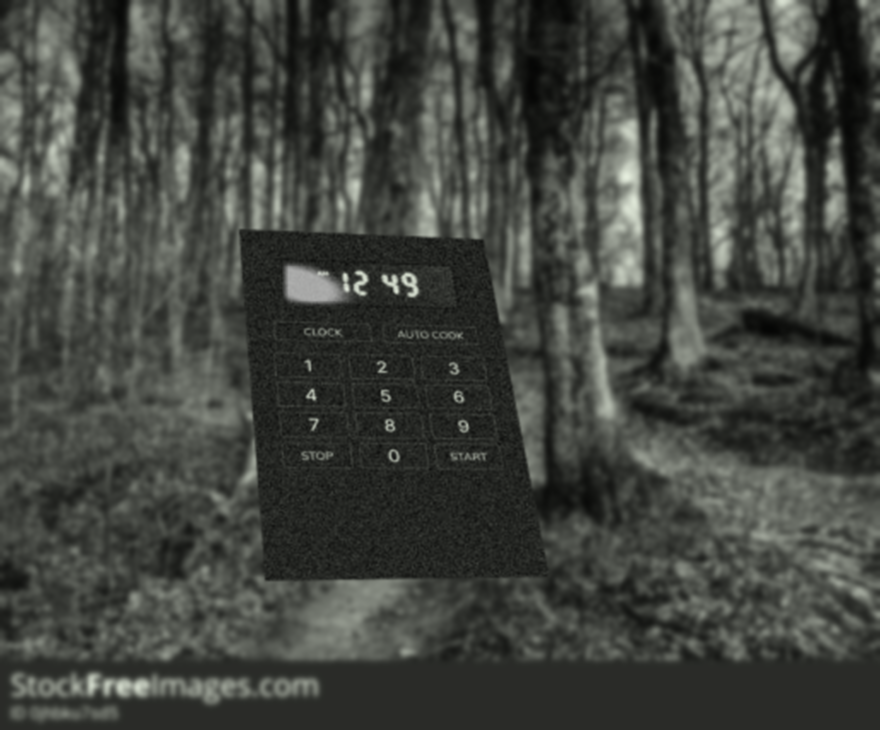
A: 12 h 49 min
